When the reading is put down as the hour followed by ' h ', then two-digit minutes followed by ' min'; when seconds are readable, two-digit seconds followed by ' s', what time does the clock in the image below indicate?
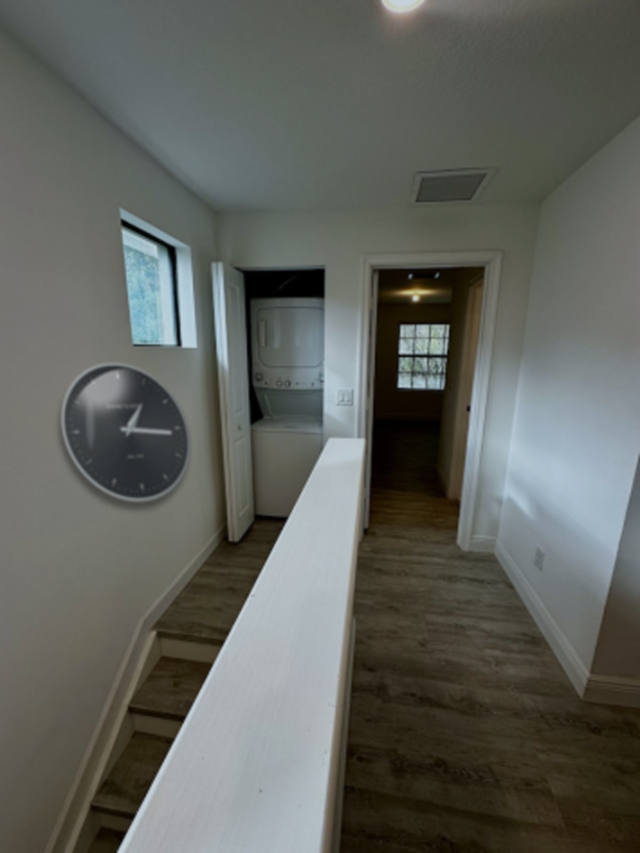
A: 1 h 16 min
